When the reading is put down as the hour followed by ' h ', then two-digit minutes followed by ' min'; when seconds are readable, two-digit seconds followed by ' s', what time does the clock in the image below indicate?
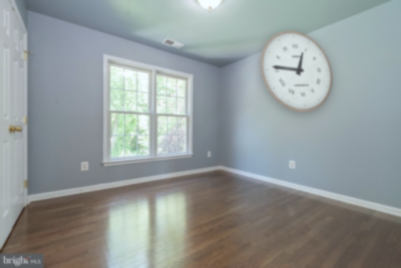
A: 12 h 46 min
